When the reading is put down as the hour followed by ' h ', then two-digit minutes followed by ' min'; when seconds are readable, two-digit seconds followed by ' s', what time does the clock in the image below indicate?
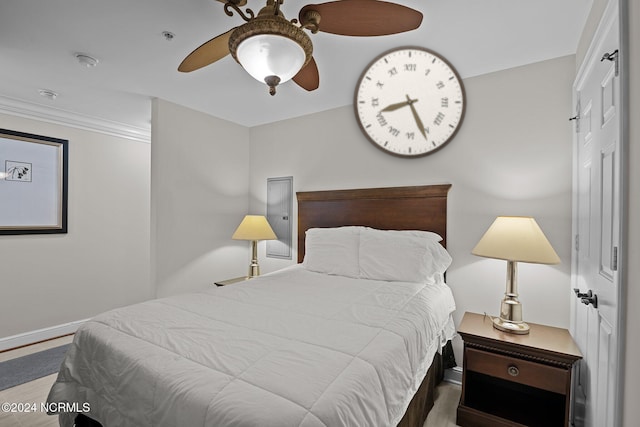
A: 8 h 26 min
